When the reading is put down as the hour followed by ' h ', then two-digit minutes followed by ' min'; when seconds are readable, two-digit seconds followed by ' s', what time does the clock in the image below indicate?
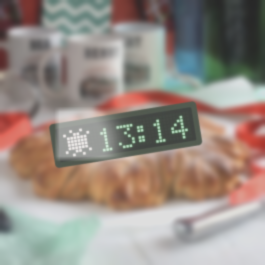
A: 13 h 14 min
